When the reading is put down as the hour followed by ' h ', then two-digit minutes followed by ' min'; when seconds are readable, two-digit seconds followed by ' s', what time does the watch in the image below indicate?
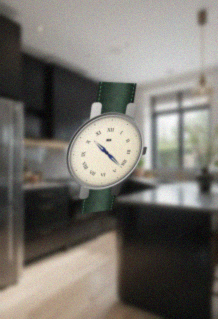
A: 10 h 22 min
